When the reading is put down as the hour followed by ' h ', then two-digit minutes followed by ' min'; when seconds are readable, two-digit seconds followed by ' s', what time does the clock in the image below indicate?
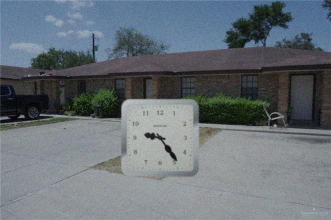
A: 9 h 24 min
